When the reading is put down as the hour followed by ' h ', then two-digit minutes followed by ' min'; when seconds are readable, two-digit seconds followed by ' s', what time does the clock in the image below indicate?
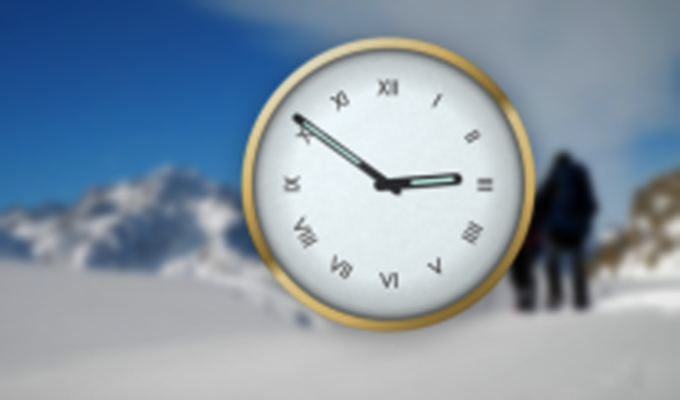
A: 2 h 51 min
